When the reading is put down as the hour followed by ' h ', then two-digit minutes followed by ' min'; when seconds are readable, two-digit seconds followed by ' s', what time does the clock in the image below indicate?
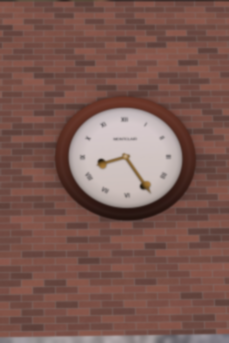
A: 8 h 25 min
